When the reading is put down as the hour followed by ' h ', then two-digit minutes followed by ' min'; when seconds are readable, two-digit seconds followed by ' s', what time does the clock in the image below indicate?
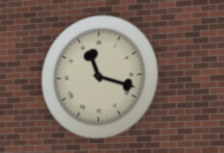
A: 11 h 18 min
